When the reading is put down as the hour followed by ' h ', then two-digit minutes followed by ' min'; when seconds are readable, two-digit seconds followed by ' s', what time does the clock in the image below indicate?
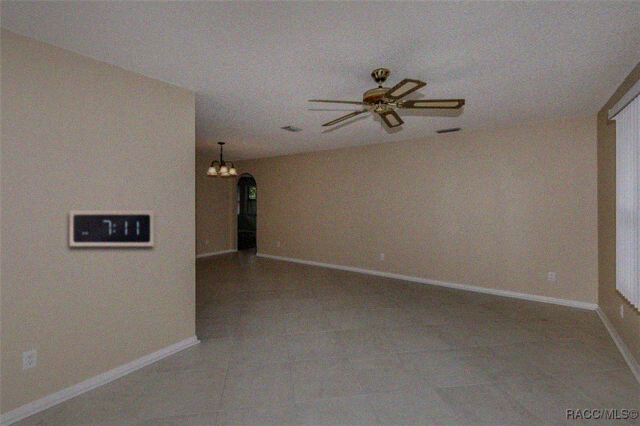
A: 7 h 11 min
